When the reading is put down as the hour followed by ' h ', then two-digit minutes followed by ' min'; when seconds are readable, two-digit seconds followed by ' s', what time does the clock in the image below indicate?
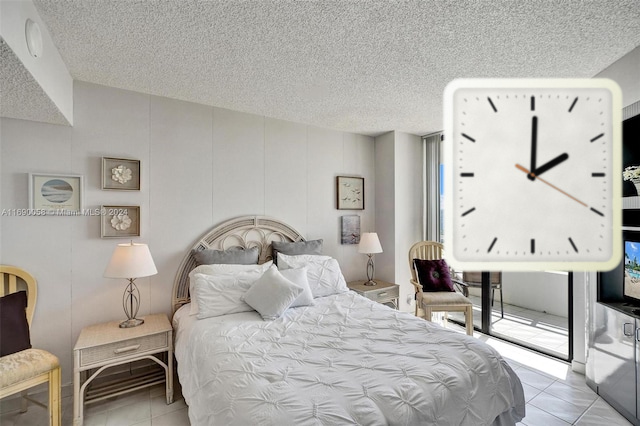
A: 2 h 00 min 20 s
